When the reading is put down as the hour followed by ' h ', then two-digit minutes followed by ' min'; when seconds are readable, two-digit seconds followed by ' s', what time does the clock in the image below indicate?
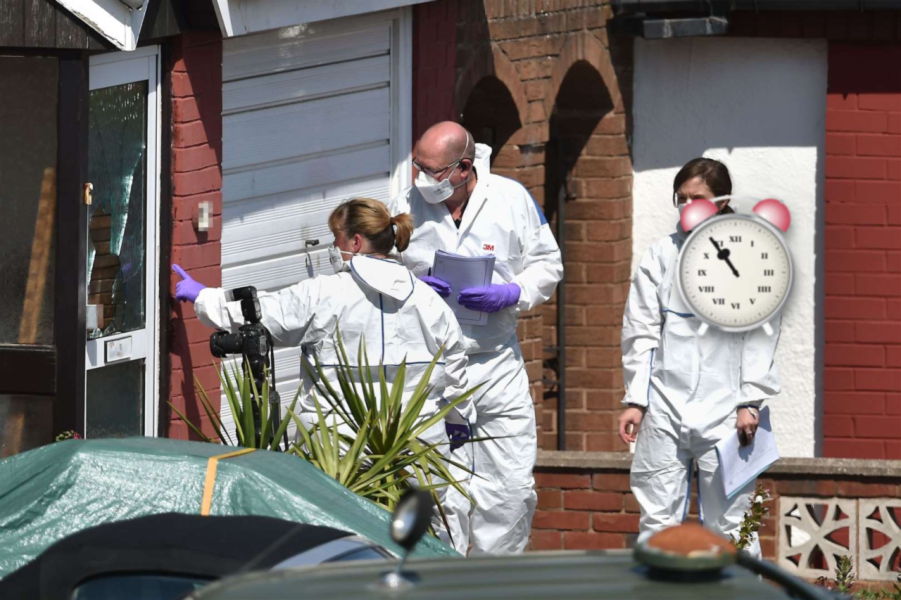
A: 10 h 54 min
